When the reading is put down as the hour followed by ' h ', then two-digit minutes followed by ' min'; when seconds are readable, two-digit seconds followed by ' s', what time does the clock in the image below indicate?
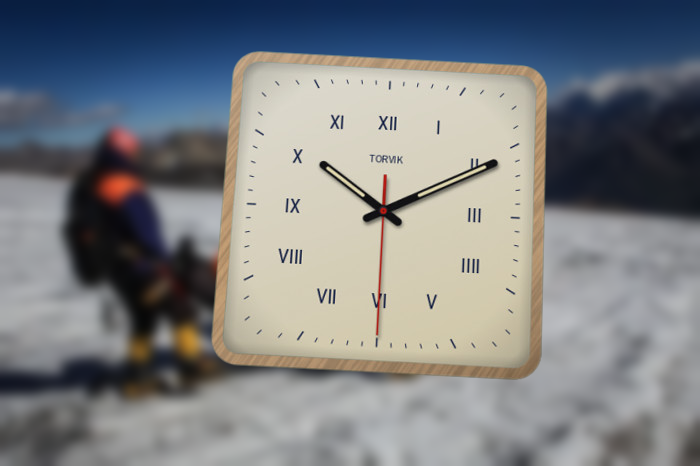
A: 10 h 10 min 30 s
